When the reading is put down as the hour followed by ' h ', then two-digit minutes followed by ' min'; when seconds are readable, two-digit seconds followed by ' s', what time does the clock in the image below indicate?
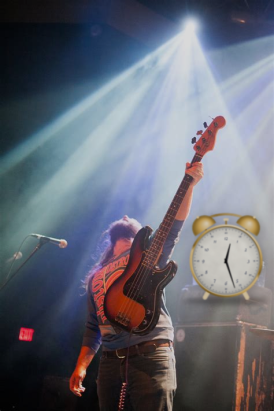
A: 12 h 27 min
